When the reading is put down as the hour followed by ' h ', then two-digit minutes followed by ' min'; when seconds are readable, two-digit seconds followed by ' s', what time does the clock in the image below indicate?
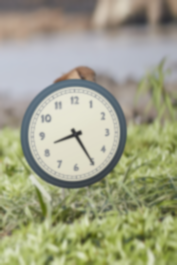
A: 8 h 25 min
